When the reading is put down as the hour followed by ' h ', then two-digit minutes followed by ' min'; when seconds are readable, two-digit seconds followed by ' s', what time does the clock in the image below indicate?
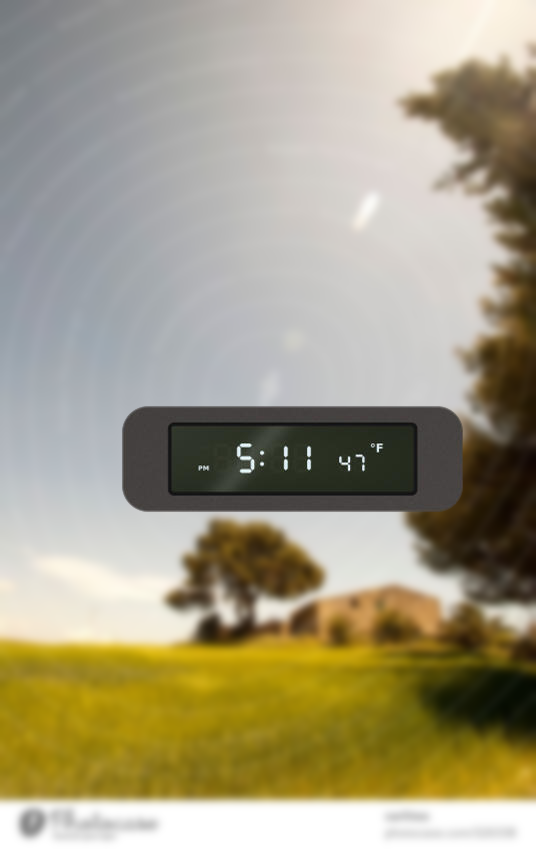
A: 5 h 11 min
